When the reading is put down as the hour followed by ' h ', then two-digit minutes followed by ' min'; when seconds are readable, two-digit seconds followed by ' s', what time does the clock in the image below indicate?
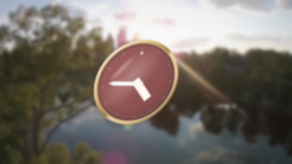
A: 4 h 46 min
